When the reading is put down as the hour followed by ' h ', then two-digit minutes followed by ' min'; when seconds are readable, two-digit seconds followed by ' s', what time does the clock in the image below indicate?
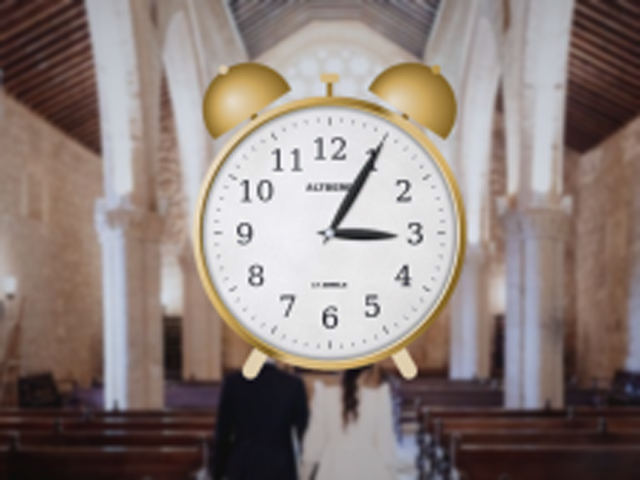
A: 3 h 05 min
